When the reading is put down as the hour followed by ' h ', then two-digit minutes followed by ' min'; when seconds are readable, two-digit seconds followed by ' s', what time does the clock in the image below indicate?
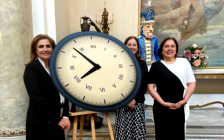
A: 7 h 53 min
